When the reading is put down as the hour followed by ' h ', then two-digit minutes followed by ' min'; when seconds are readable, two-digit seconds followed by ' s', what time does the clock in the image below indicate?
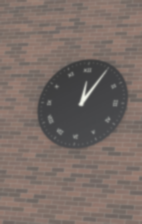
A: 12 h 05 min
